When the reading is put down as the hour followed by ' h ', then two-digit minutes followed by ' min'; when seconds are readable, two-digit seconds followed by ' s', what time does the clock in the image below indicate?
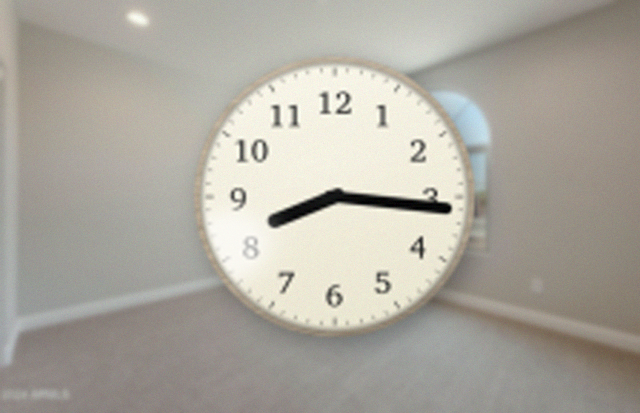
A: 8 h 16 min
